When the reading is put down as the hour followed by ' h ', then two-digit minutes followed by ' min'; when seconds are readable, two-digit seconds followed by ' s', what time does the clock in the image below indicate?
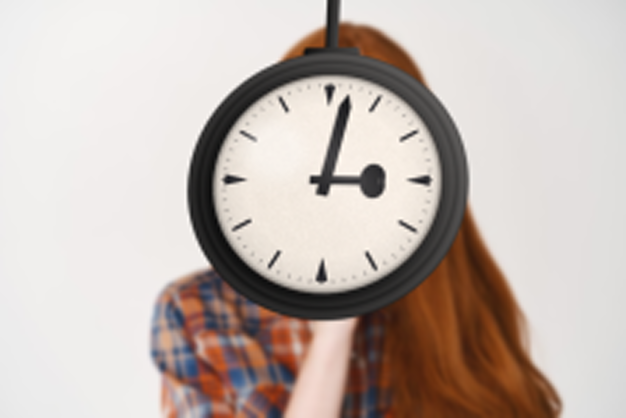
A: 3 h 02 min
